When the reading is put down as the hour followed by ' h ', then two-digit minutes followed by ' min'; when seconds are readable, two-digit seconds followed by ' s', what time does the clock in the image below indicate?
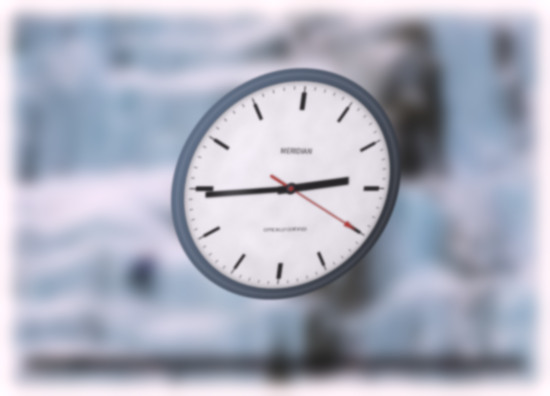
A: 2 h 44 min 20 s
